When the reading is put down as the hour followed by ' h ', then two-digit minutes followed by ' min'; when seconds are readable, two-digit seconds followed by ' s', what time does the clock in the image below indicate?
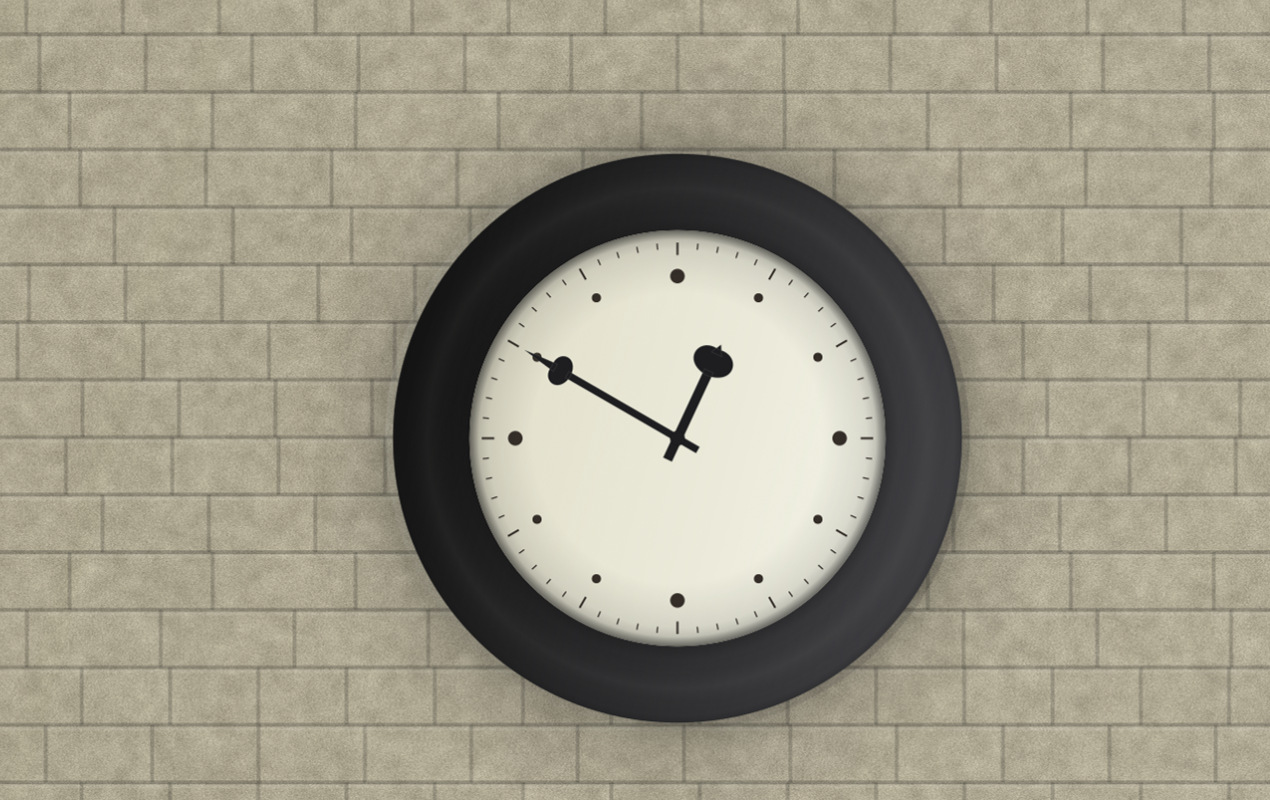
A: 12 h 50 min
